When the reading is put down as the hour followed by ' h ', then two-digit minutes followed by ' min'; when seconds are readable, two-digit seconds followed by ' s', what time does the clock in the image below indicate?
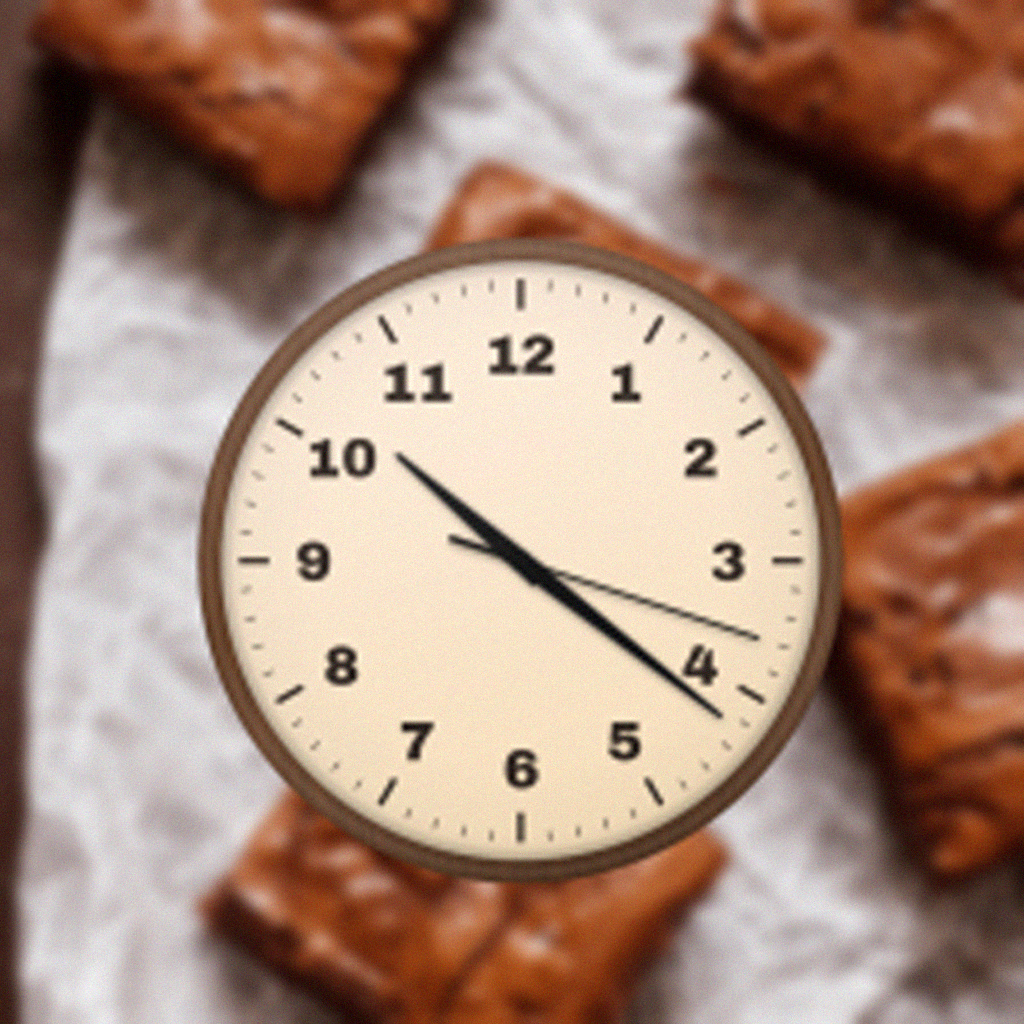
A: 10 h 21 min 18 s
